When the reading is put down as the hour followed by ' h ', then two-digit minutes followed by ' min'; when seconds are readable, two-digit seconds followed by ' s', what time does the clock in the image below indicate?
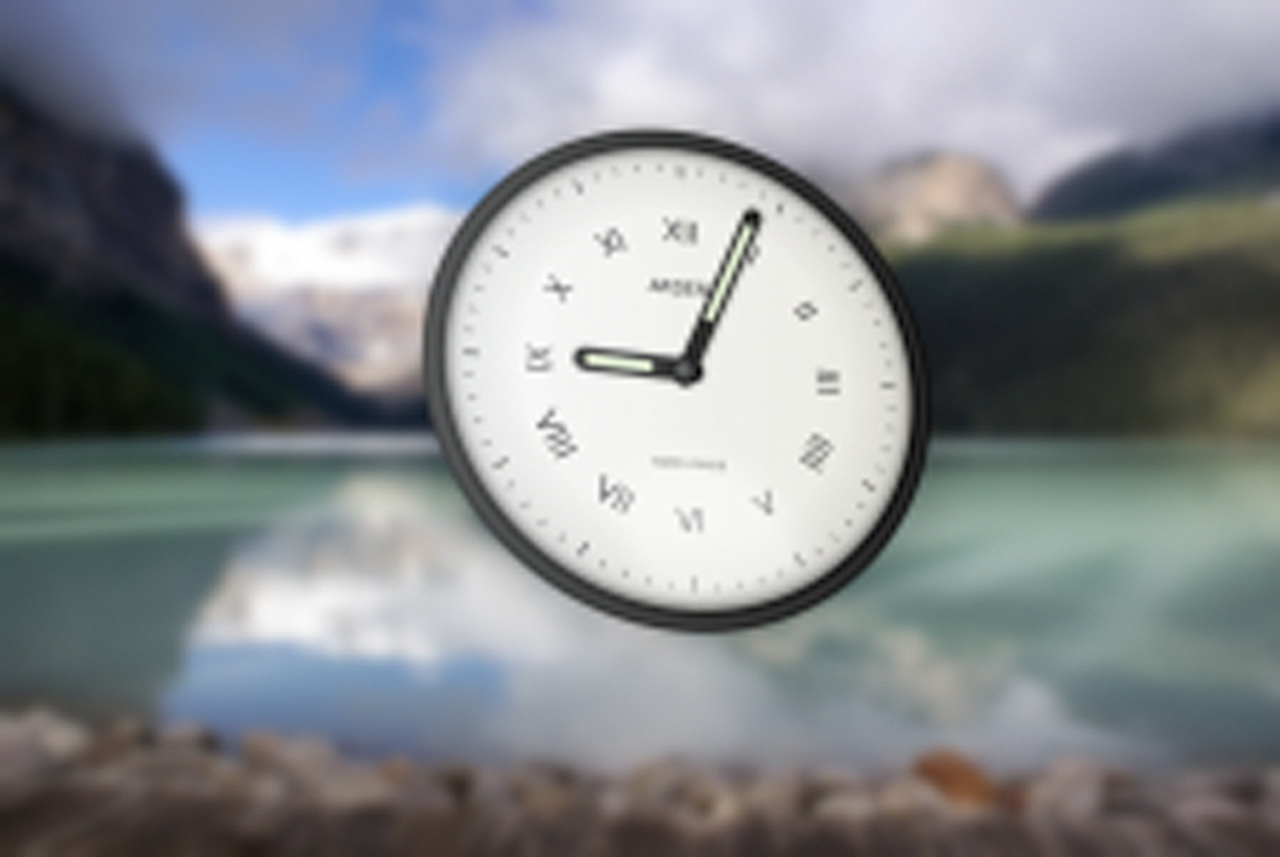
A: 9 h 04 min
